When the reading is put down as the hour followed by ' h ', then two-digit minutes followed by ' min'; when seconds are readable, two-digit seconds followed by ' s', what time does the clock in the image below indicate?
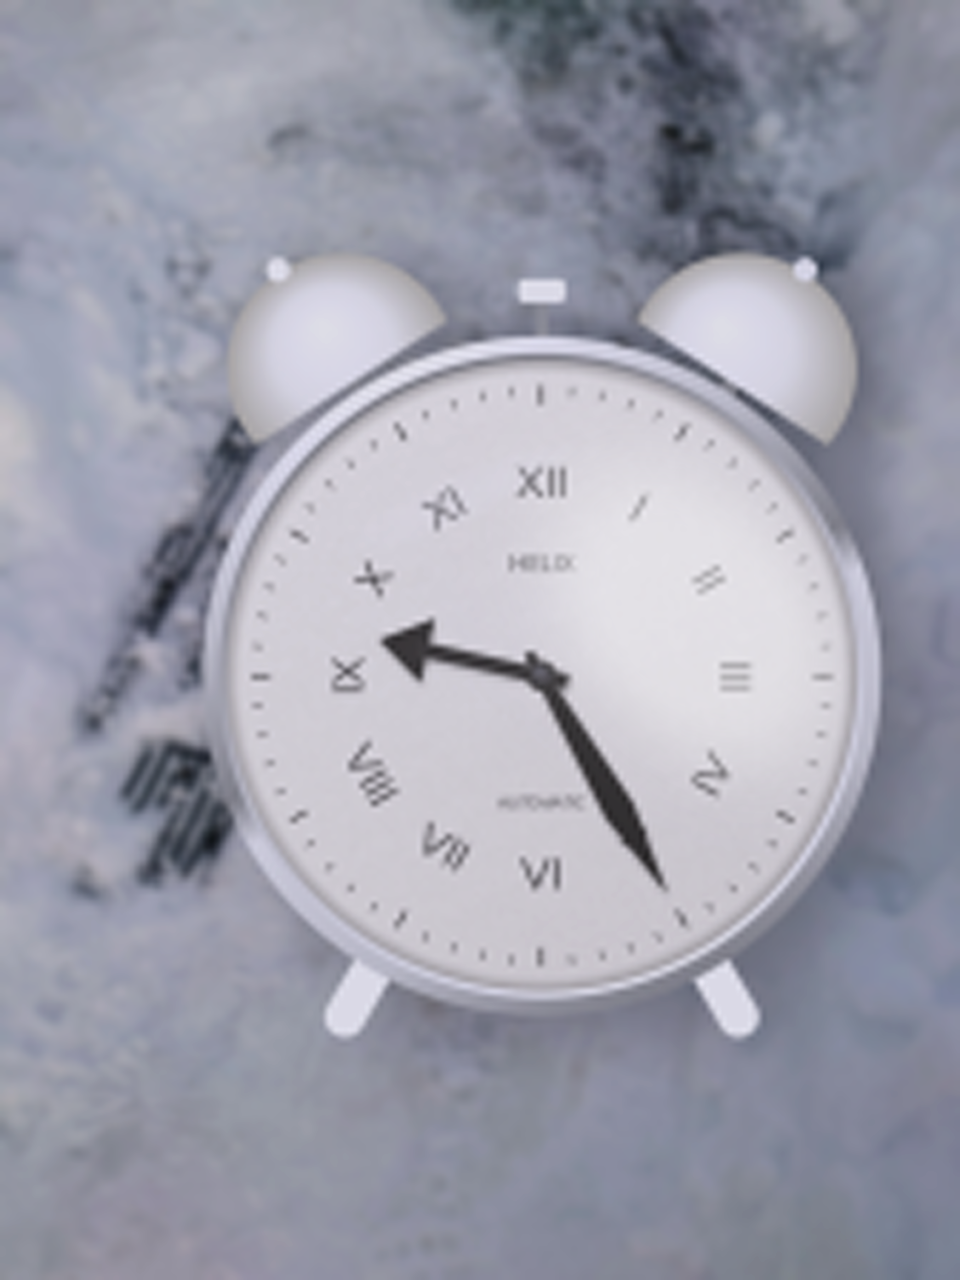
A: 9 h 25 min
